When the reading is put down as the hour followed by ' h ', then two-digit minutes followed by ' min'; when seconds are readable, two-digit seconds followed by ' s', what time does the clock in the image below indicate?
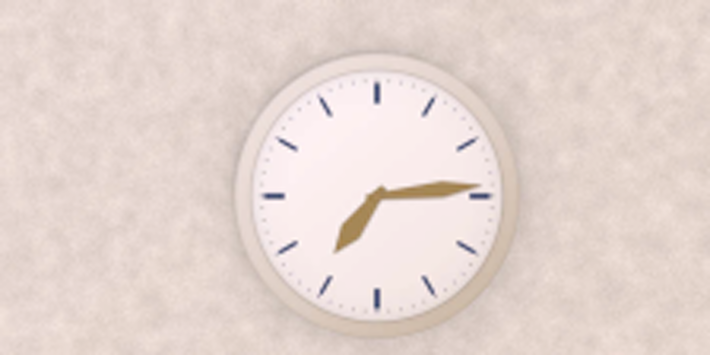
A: 7 h 14 min
